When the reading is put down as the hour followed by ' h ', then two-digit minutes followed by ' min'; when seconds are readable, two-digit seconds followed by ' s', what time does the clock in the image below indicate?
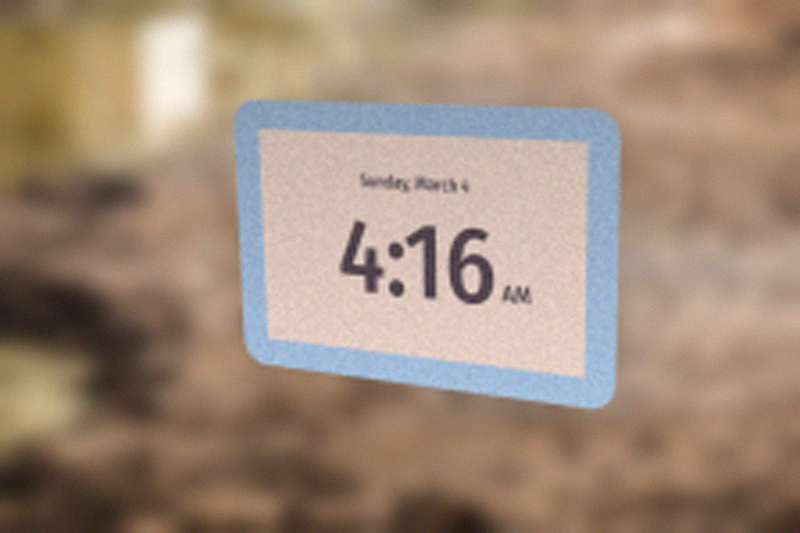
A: 4 h 16 min
